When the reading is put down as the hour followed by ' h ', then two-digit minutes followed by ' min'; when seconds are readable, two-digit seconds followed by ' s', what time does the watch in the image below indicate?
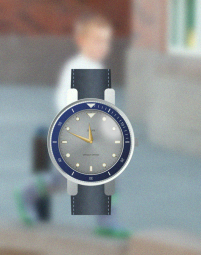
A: 11 h 49 min
